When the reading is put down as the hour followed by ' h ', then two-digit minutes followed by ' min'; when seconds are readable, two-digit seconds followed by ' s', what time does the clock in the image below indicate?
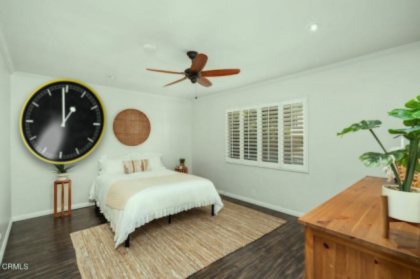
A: 12 h 59 min
